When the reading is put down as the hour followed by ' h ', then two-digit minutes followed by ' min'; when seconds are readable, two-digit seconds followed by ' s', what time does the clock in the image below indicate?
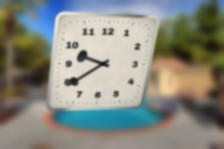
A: 9 h 39 min
